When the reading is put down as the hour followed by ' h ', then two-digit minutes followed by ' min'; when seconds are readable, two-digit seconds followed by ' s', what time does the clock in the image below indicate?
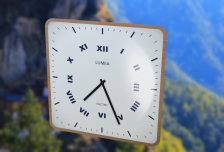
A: 7 h 26 min
